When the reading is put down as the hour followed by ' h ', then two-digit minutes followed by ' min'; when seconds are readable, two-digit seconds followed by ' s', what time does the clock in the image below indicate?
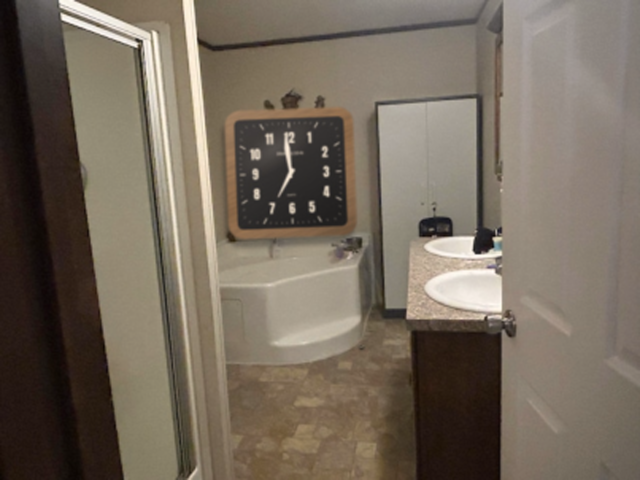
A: 6 h 59 min
